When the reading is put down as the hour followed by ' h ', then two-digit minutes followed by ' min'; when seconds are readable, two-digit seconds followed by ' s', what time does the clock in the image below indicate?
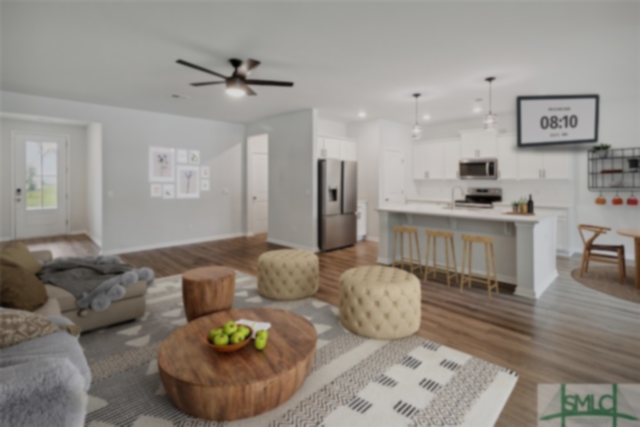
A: 8 h 10 min
